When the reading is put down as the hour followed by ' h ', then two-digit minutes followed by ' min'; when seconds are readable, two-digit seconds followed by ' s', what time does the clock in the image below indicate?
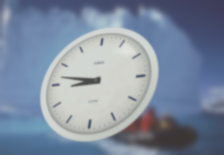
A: 8 h 47 min
